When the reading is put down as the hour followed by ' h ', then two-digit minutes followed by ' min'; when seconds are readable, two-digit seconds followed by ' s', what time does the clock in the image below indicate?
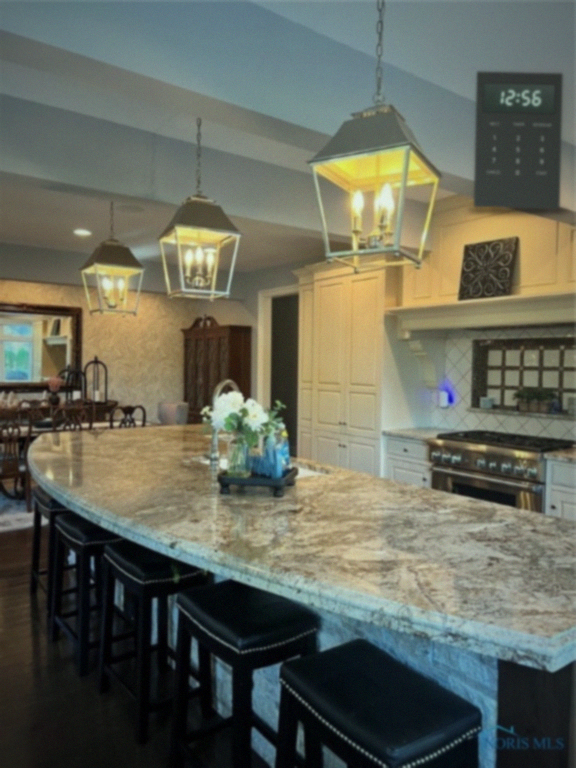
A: 12 h 56 min
